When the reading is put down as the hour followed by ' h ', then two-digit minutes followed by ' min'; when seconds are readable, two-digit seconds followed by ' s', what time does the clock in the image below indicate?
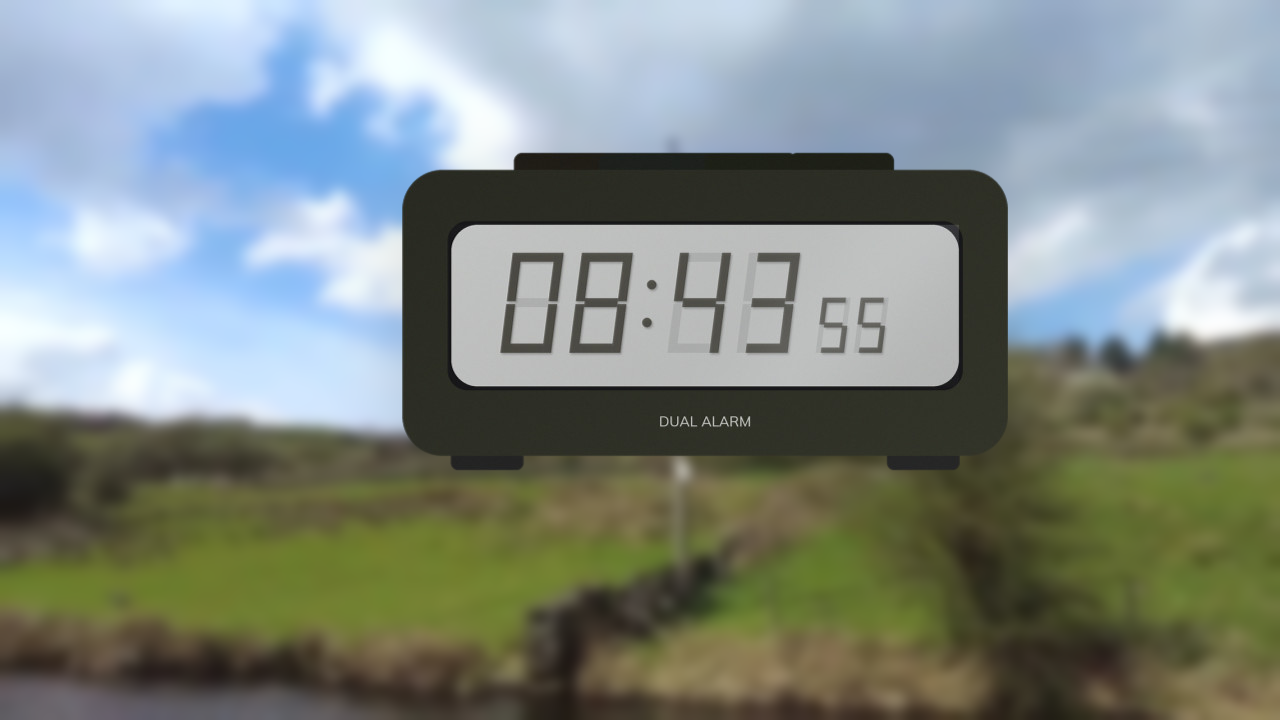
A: 8 h 43 min 55 s
